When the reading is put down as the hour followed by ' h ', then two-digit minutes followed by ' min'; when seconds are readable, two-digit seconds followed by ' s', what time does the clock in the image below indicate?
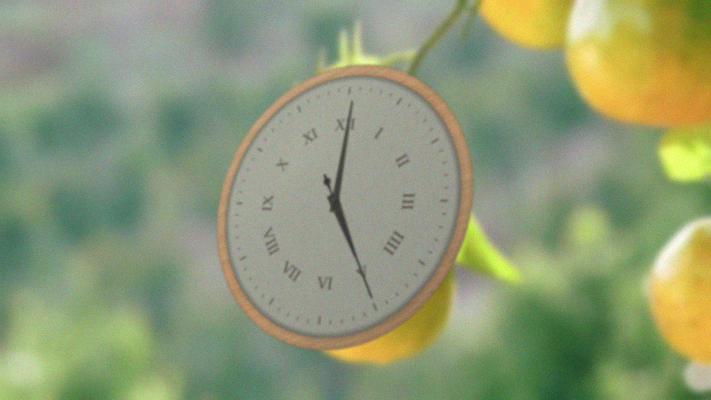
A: 5 h 00 min 25 s
